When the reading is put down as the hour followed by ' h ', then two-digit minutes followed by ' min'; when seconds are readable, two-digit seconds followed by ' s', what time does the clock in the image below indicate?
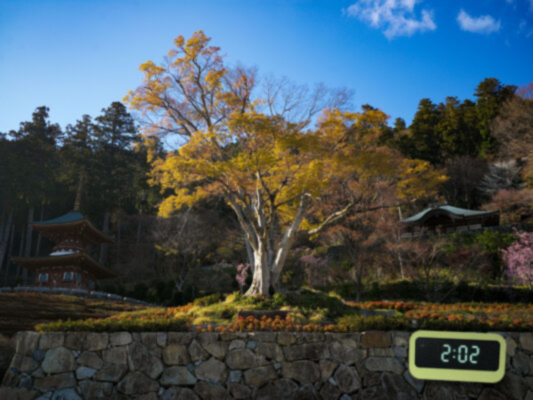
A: 2 h 02 min
